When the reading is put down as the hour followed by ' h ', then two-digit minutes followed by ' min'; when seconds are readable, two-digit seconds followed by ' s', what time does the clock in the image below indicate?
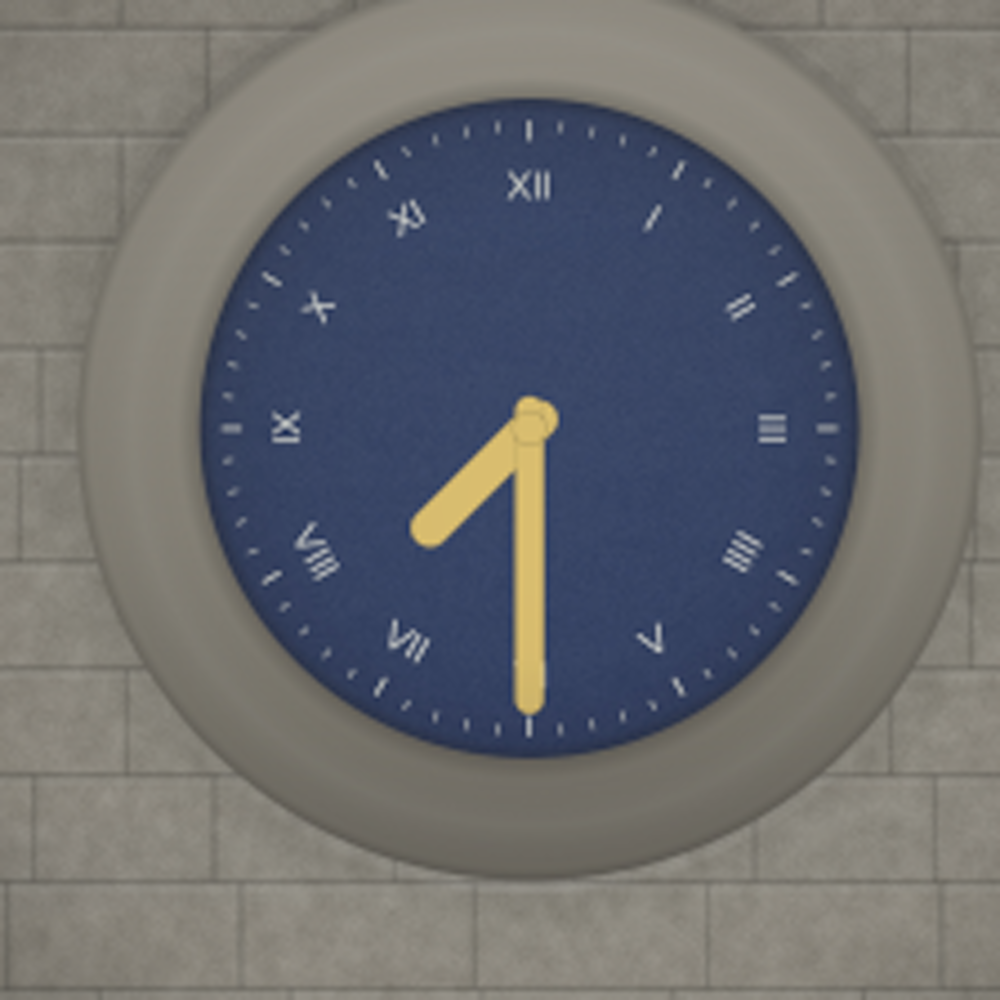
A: 7 h 30 min
